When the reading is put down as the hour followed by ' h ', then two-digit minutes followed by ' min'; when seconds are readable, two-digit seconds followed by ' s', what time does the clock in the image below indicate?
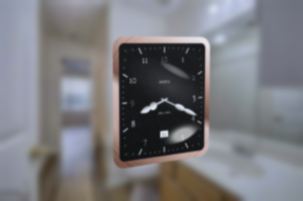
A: 8 h 19 min
